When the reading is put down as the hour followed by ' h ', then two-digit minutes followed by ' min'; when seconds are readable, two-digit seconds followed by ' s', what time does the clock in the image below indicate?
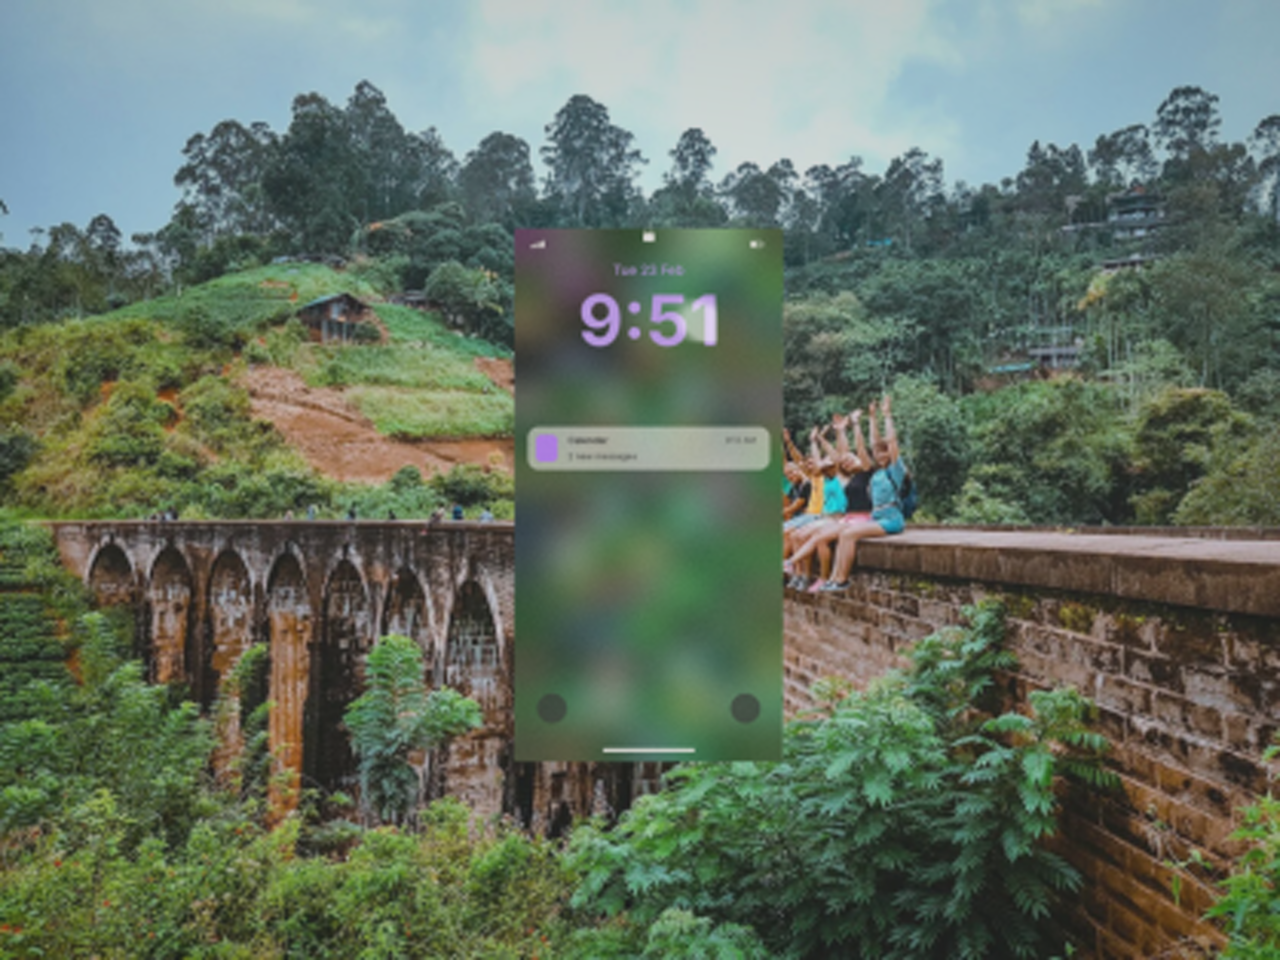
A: 9 h 51 min
